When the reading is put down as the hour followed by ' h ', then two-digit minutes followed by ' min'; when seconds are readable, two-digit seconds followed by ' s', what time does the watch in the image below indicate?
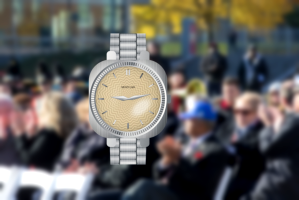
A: 9 h 13 min
